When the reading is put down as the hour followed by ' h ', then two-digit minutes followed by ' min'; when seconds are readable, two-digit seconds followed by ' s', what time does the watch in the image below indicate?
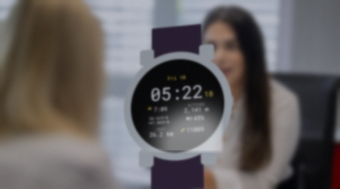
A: 5 h 22 min
